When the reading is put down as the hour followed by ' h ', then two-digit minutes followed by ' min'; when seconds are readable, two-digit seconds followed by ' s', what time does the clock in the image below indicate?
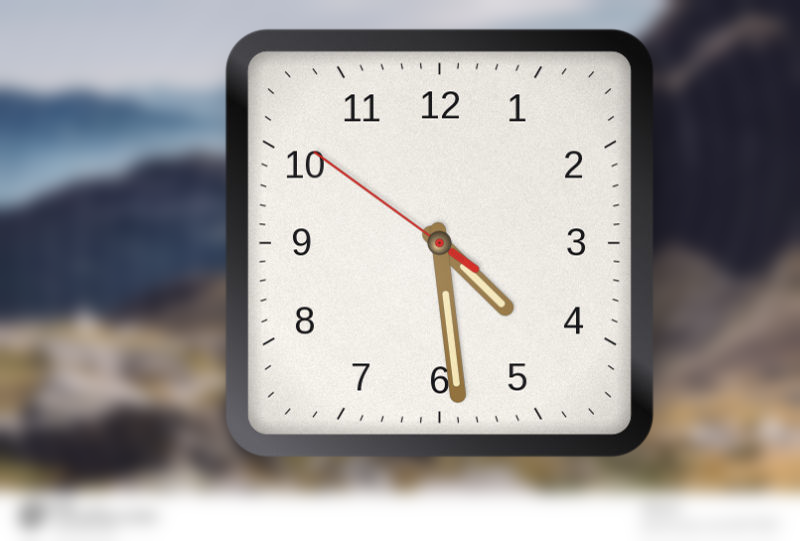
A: 4 h 28 min 51 s
